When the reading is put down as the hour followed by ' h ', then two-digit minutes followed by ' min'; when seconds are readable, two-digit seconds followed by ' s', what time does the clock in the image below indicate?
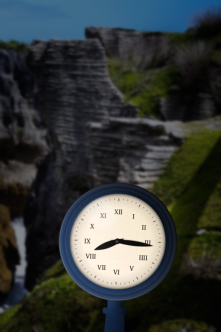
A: 8 h 16 min
